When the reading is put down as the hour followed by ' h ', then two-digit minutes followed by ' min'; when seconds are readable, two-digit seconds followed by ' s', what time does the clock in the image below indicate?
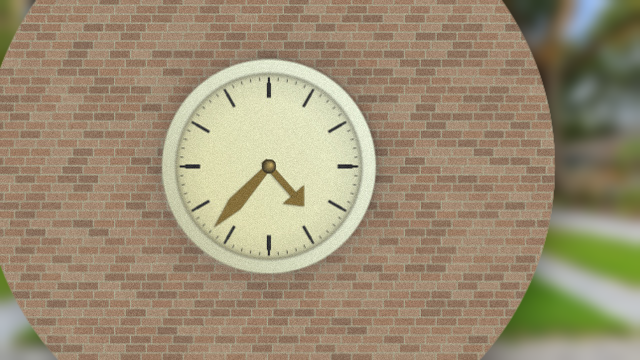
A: 4 h 37 min
